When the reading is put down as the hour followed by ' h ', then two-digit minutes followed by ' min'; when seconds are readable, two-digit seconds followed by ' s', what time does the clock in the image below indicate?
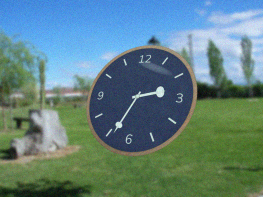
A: 2 h 34 min
